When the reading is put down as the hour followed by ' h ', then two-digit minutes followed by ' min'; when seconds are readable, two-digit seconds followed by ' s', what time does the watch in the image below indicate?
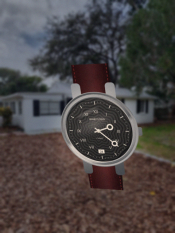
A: 2 h 22 min
